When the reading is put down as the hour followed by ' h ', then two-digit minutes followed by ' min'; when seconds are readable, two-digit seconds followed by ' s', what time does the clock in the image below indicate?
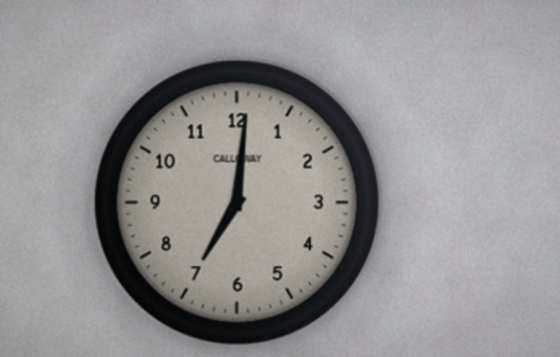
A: 7 h 01 min
